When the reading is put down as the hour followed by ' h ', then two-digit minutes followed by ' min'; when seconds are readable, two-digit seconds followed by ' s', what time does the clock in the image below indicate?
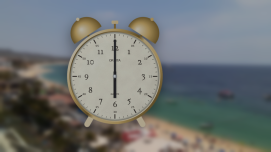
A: 6 h 00 min
